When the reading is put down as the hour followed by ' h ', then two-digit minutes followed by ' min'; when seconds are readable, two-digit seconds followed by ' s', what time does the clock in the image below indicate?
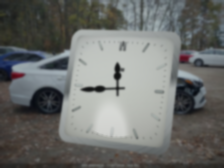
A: 11 h 44 min
